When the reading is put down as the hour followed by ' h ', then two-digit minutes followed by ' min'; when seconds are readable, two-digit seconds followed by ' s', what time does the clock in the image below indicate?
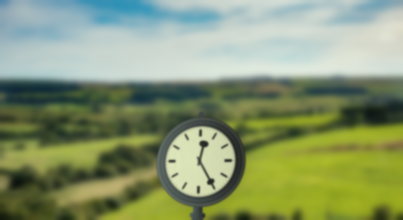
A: 12 h 25 min
